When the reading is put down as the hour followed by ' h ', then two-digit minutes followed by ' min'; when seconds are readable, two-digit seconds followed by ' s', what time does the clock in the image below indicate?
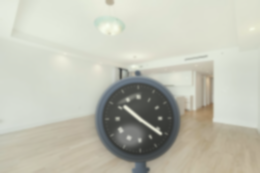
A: 10 h 21 min
